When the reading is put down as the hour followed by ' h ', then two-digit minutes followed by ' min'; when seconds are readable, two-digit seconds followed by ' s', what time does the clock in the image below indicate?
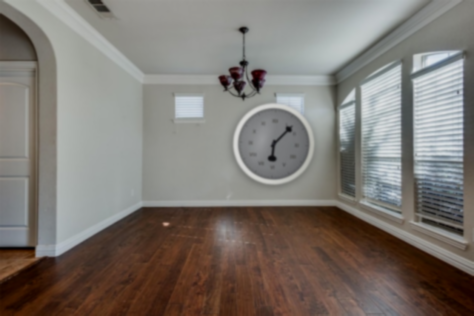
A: 6 h 07 min
